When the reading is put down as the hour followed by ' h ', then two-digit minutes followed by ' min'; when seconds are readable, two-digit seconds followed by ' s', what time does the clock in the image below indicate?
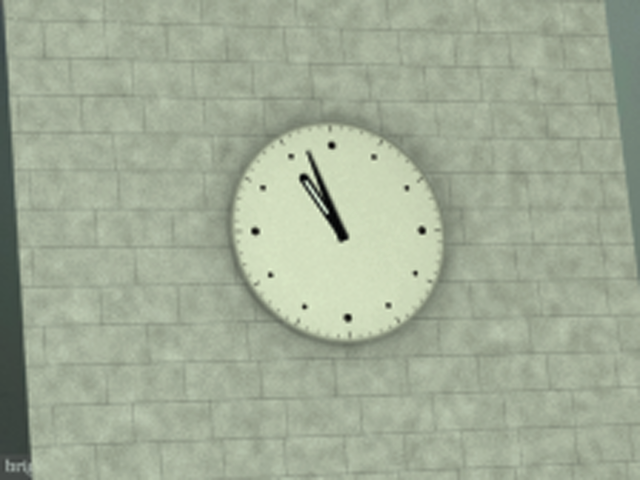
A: 10 h 57 min
